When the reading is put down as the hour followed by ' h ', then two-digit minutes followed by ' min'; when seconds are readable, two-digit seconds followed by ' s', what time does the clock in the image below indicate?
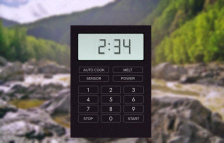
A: 2 h 34 min
